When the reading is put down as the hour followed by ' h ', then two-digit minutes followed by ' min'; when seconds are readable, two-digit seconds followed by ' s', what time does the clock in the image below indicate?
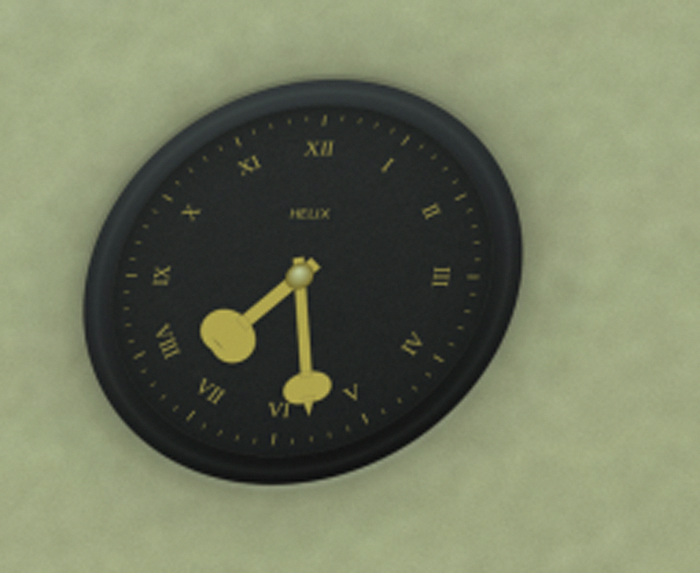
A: 7 h 28 min
